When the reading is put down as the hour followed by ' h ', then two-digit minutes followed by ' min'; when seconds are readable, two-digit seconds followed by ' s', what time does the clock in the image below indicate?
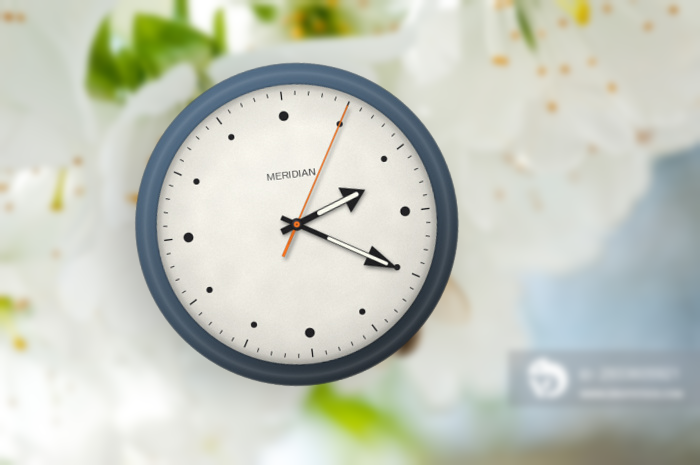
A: 2 h 20 min 05 s
